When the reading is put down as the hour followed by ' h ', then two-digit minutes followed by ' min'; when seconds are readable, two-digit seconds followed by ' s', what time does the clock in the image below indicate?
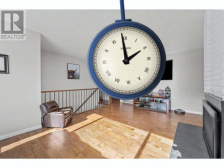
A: 1 h 59 min
